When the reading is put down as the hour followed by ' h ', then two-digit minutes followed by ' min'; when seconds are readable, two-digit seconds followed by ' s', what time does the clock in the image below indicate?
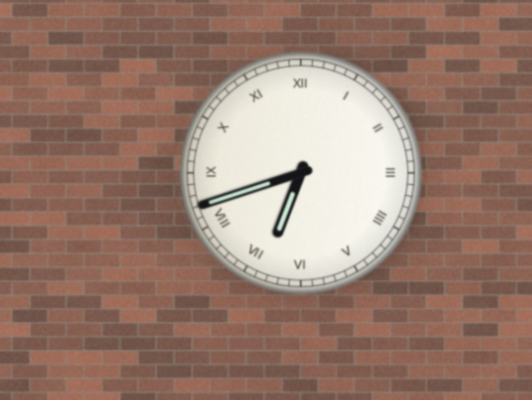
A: 6 h 42 min
